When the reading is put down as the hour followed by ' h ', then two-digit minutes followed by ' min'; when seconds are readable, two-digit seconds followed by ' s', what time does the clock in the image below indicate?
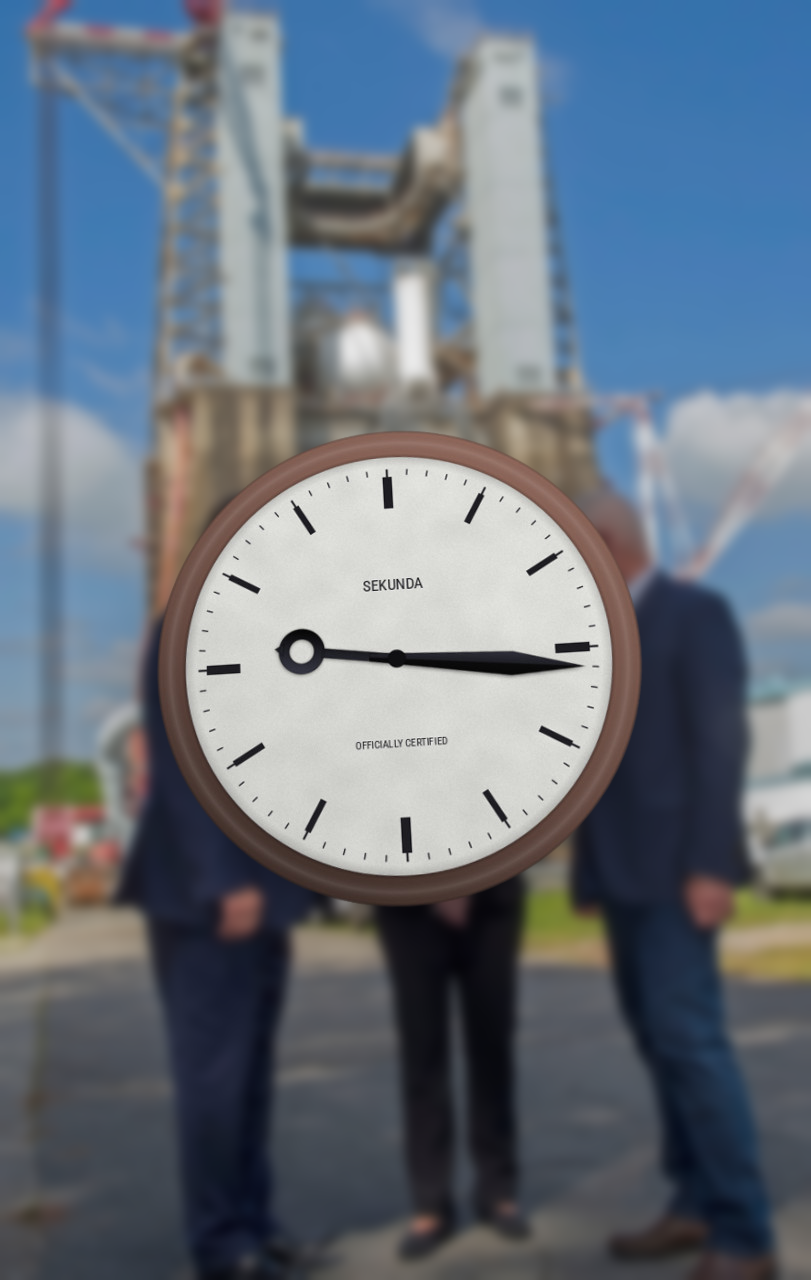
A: 9 h 16 min
